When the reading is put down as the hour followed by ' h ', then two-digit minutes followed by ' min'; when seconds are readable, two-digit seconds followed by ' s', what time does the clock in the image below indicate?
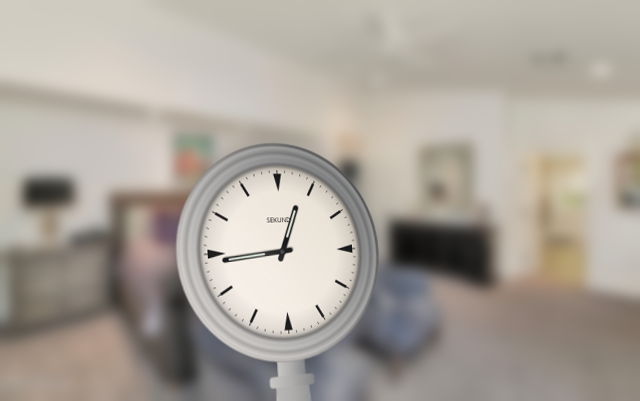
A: 12 h 44 min
